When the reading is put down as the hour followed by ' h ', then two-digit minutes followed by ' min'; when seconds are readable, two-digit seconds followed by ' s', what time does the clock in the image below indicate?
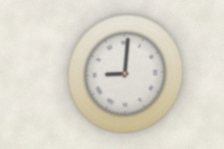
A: 9 h 01 min
